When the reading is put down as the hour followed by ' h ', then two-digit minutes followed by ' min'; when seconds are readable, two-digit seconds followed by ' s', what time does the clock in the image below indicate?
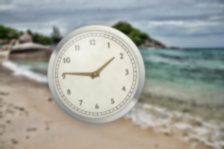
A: 1 h 46 min
